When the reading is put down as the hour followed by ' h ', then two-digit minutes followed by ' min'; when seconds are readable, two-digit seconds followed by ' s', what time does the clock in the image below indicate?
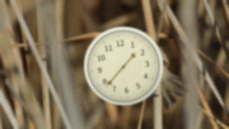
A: 1 h 38 min
